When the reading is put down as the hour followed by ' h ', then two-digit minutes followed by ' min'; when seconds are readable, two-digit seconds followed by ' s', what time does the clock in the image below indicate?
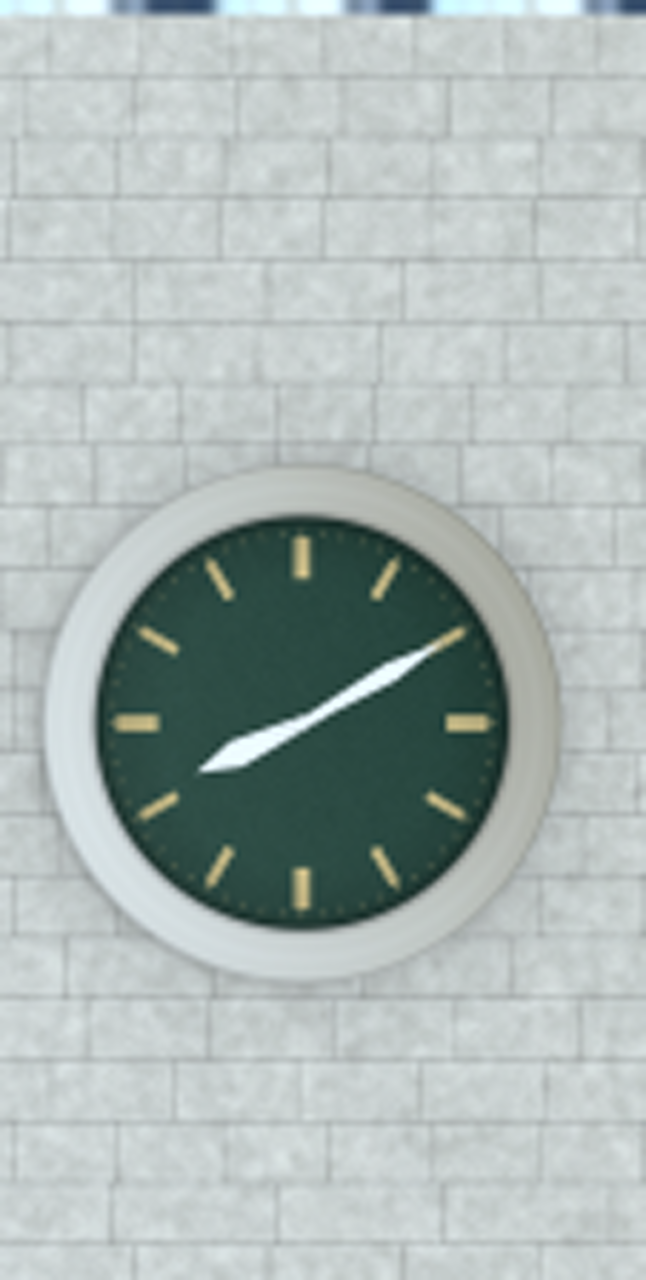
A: 8 h 10 min
